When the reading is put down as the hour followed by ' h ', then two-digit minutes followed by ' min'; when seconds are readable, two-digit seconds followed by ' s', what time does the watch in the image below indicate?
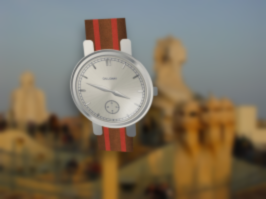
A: 3 h 48 min
